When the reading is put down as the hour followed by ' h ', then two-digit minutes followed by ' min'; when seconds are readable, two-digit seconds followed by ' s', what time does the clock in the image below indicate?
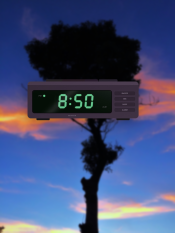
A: 8 h 50 min
